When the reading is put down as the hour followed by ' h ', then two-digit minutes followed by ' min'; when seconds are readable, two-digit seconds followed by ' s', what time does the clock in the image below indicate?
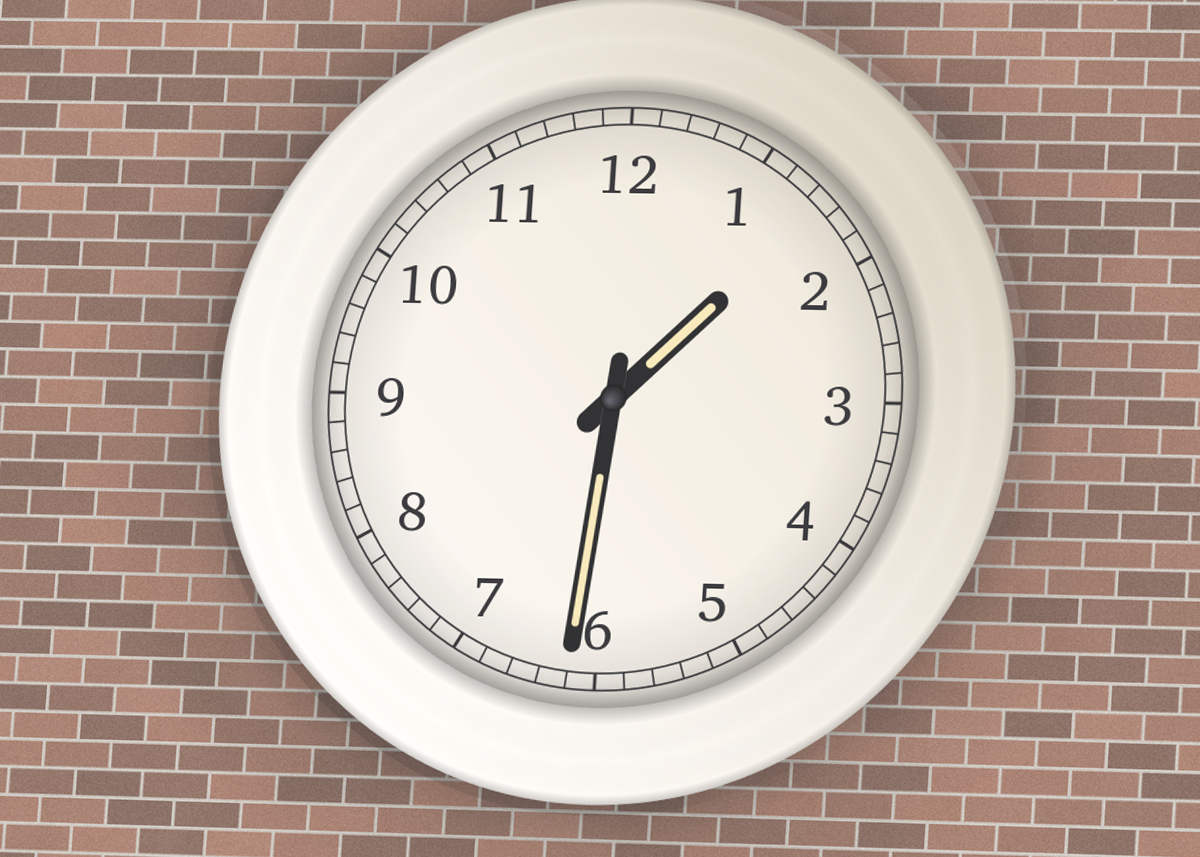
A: 1 h 31 min
